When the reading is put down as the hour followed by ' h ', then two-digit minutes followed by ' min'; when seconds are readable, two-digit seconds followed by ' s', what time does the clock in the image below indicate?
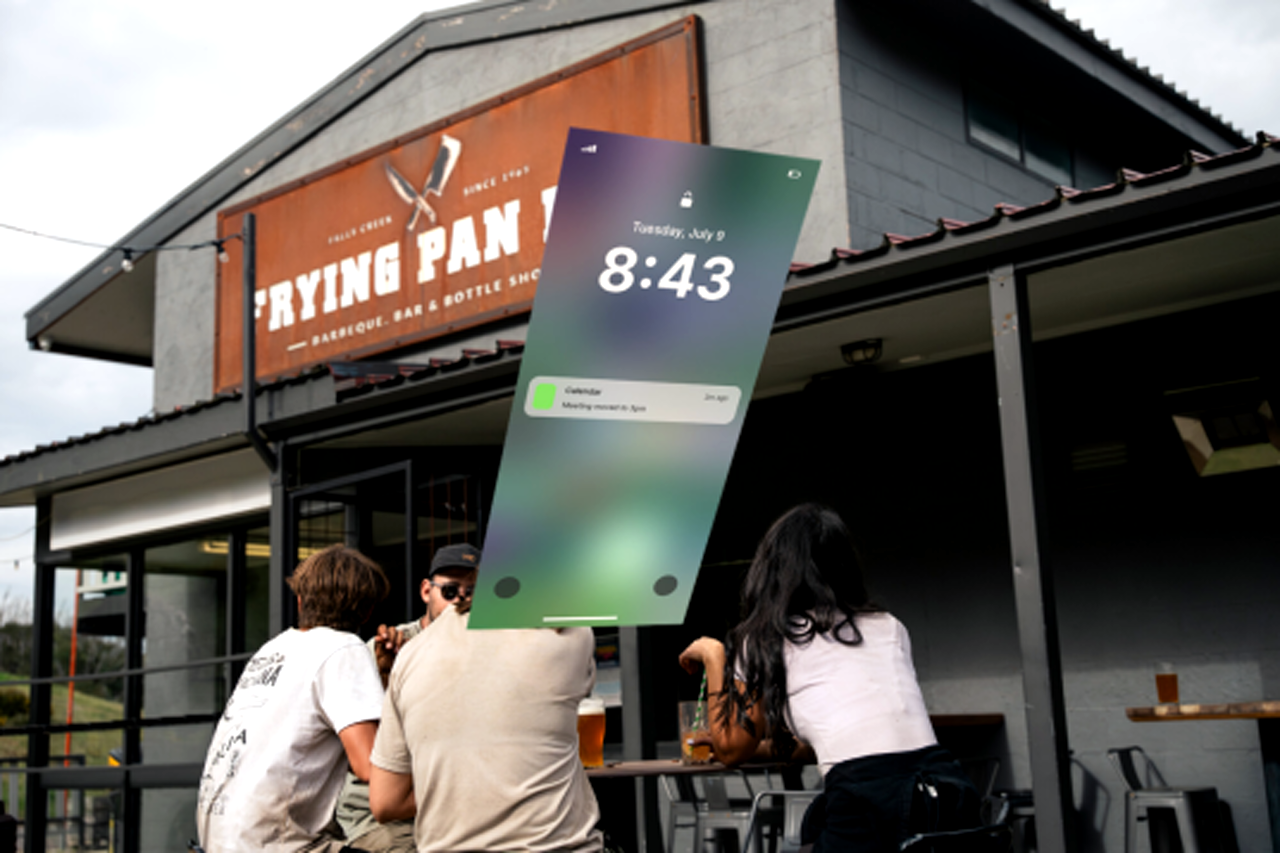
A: 8 h 43 min
